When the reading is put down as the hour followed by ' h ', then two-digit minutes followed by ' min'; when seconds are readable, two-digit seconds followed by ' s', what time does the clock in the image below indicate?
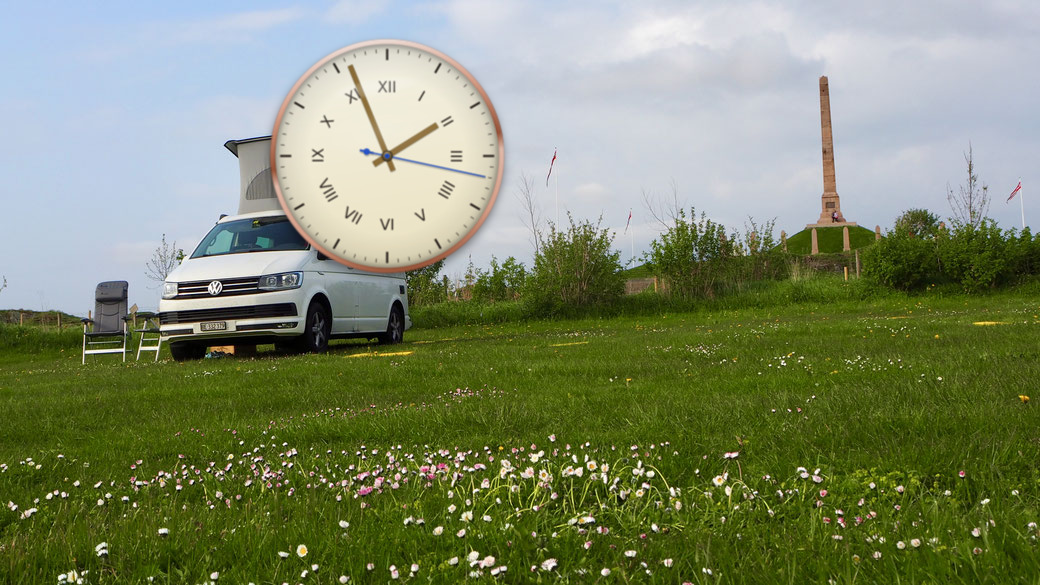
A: 1 h 56 min 17 s
